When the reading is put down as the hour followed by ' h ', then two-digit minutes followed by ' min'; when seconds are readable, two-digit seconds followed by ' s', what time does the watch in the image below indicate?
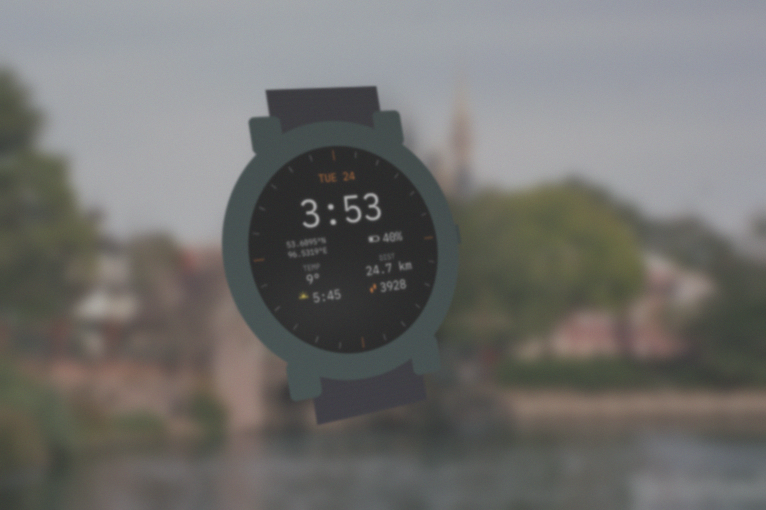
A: 3 h 53 min
